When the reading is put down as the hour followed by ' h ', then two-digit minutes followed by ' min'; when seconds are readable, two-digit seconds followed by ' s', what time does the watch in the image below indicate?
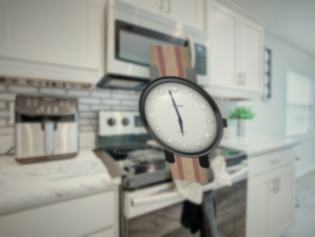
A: 5 h 58 min
